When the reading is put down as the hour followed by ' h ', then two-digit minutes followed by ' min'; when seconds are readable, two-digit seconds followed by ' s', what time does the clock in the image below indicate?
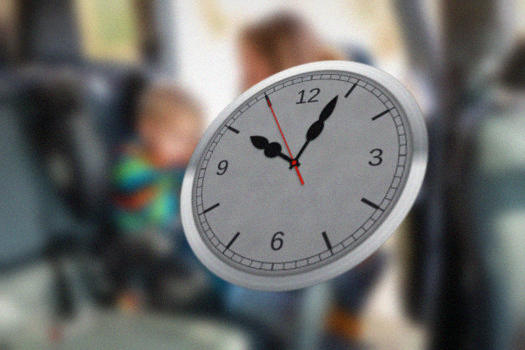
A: 10 h 03 min 55 s
